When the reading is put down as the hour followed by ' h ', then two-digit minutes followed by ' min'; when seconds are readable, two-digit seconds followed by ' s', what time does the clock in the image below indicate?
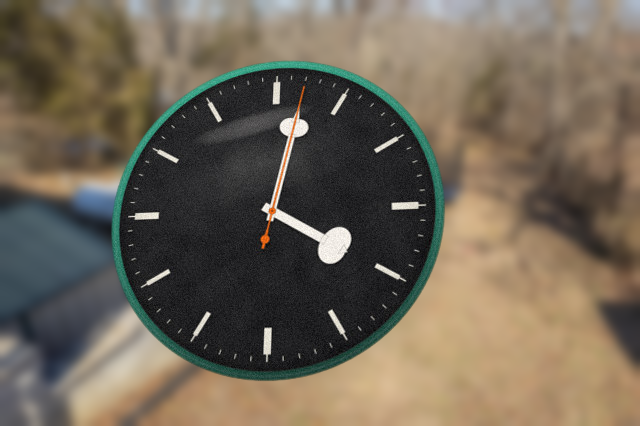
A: 4 h 02 min 02 s
